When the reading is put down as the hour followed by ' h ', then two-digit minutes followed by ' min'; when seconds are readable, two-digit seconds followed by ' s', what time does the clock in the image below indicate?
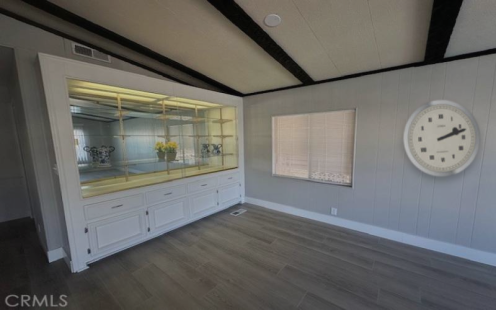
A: 2 h 12 min
